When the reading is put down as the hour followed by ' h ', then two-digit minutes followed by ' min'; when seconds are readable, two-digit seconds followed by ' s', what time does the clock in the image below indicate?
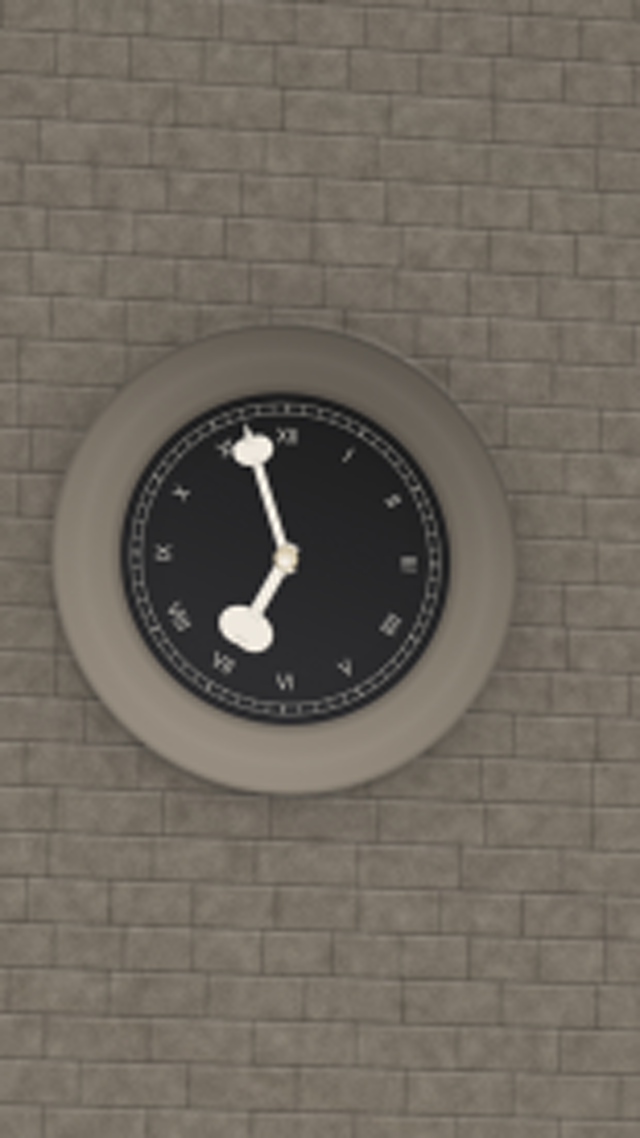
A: 6 h 57 min
